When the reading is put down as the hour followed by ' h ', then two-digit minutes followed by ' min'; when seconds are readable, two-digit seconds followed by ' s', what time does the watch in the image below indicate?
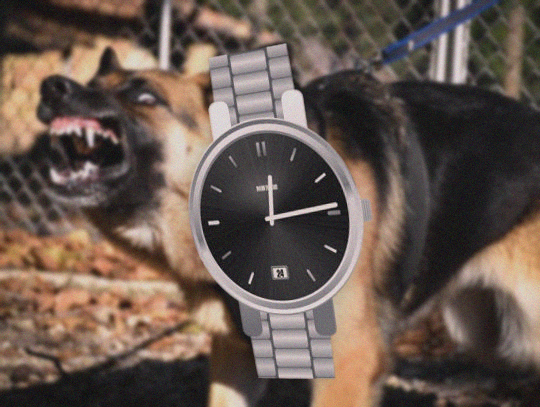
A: 12 h 14 min
